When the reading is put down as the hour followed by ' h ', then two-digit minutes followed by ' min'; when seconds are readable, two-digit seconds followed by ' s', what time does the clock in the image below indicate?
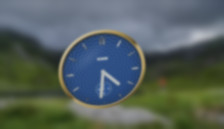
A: 4 h 31 min
